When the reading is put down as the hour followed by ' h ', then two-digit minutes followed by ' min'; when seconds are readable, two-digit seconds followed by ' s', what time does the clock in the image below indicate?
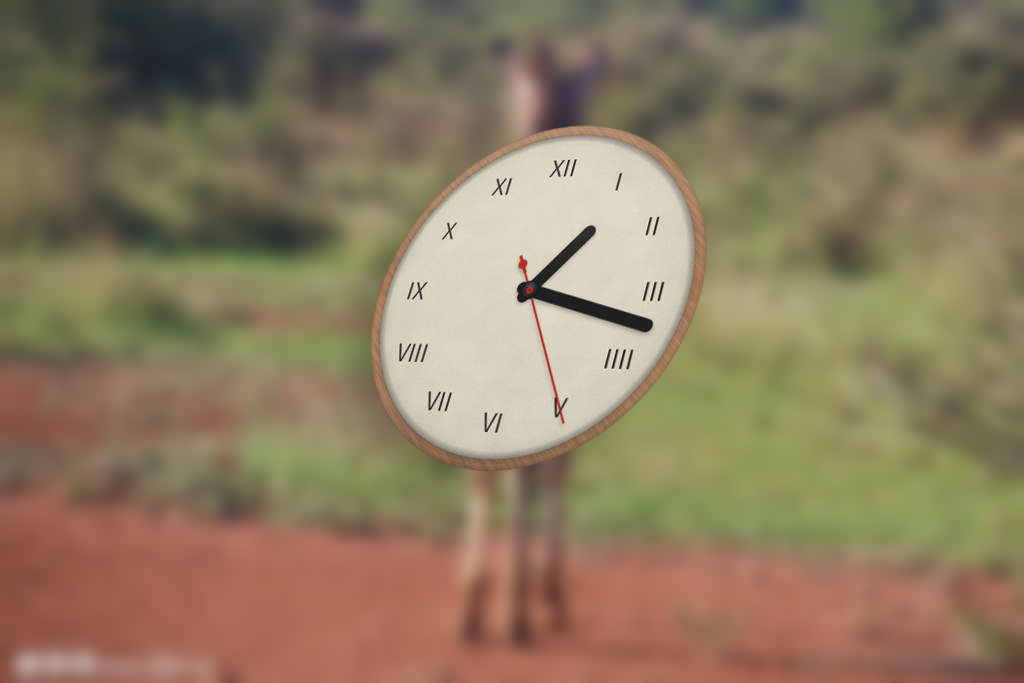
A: 1 h 17 min 25 s
